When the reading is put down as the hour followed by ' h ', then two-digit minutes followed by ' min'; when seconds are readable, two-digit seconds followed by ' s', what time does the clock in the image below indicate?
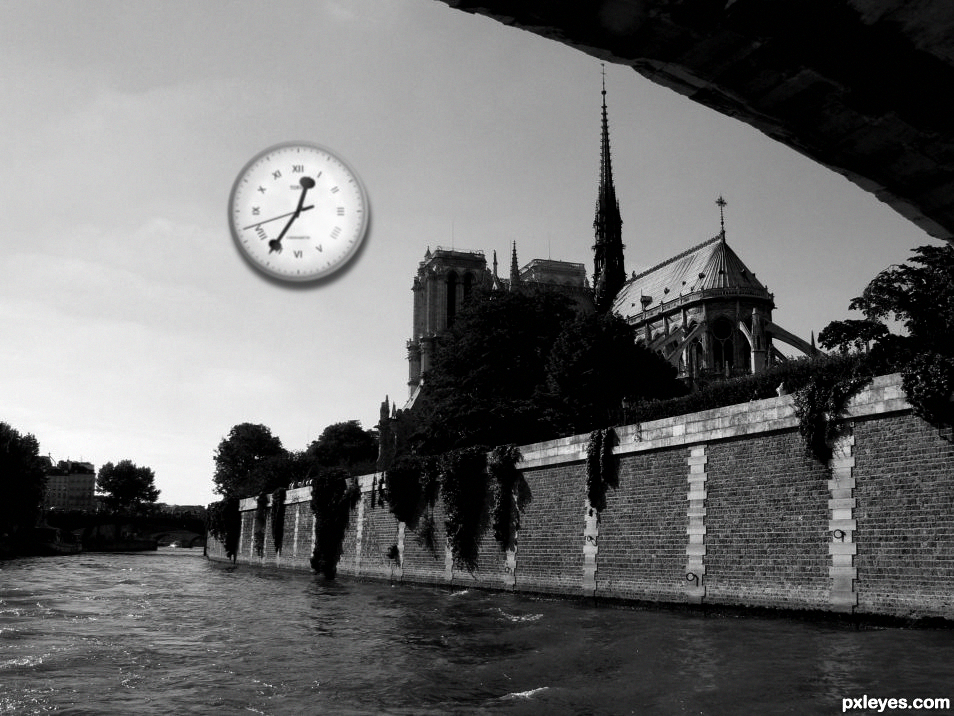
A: 12 h 35 min 42 s
